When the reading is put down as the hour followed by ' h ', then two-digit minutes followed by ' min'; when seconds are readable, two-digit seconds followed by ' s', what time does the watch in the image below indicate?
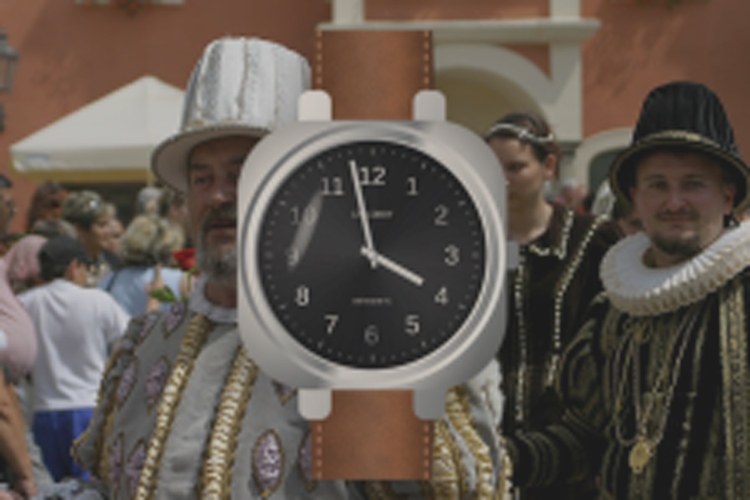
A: 3 h 58 min
